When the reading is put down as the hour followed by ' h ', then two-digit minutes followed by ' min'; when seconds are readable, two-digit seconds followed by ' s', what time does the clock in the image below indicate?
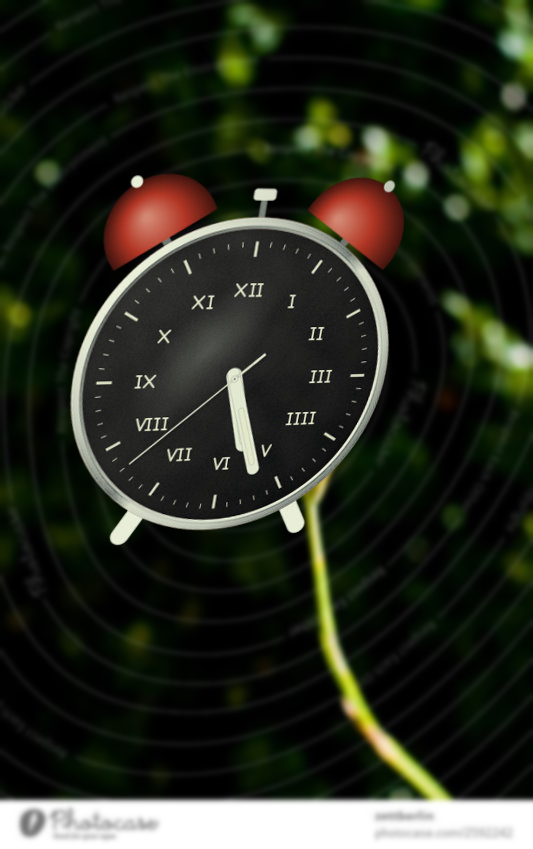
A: 5 h 26 min 38 s
